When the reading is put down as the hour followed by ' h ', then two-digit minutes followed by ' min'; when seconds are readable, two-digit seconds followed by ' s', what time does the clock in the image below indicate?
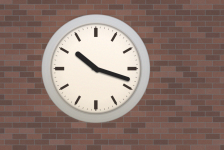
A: 10 h 18 min
